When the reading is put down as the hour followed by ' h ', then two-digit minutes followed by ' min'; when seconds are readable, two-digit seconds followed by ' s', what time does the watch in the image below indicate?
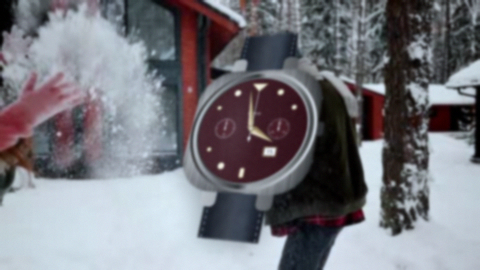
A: 3 h 58 min
